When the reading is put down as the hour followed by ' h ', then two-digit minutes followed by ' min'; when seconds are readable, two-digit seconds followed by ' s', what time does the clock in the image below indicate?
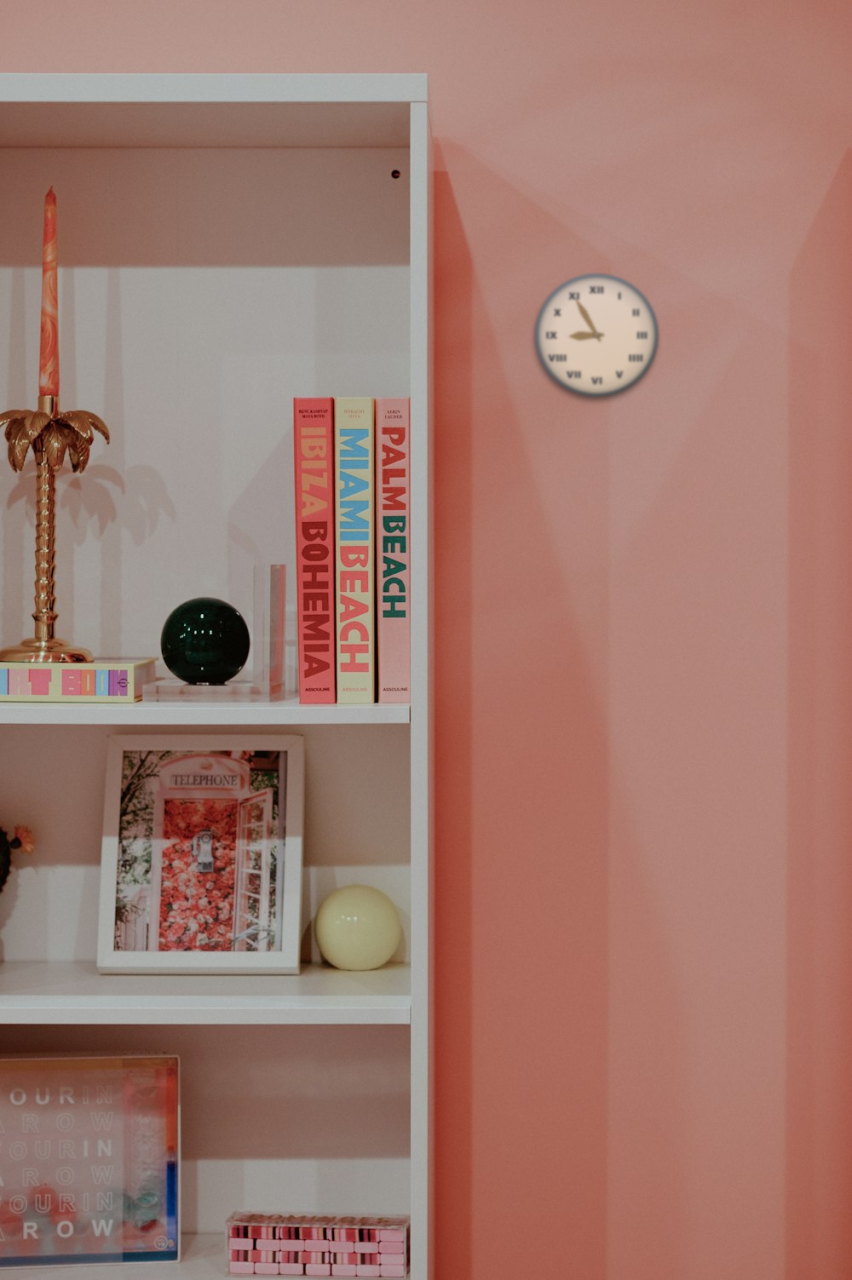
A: 8 h 55 min
